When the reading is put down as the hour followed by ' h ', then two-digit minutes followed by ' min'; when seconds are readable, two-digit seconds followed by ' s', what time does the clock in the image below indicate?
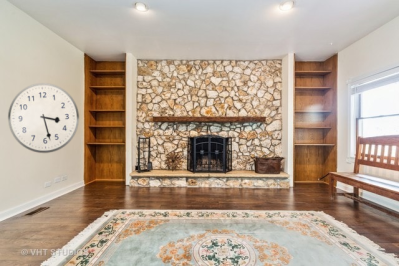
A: 3 h 28 min
